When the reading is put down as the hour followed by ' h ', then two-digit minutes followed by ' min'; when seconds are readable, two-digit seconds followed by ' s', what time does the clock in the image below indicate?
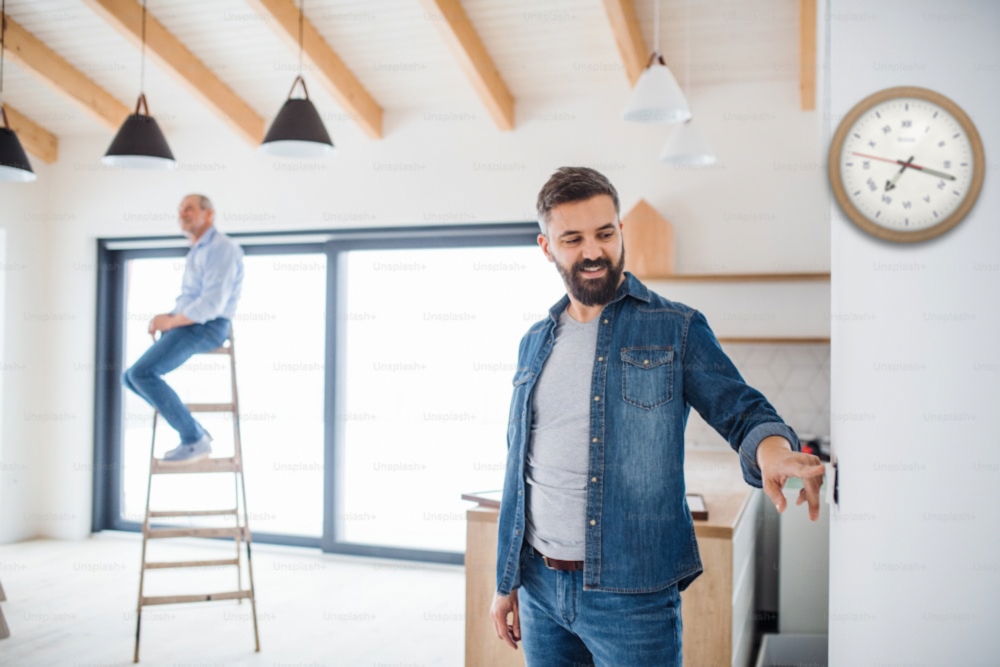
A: 7 h 17 min 47 s
